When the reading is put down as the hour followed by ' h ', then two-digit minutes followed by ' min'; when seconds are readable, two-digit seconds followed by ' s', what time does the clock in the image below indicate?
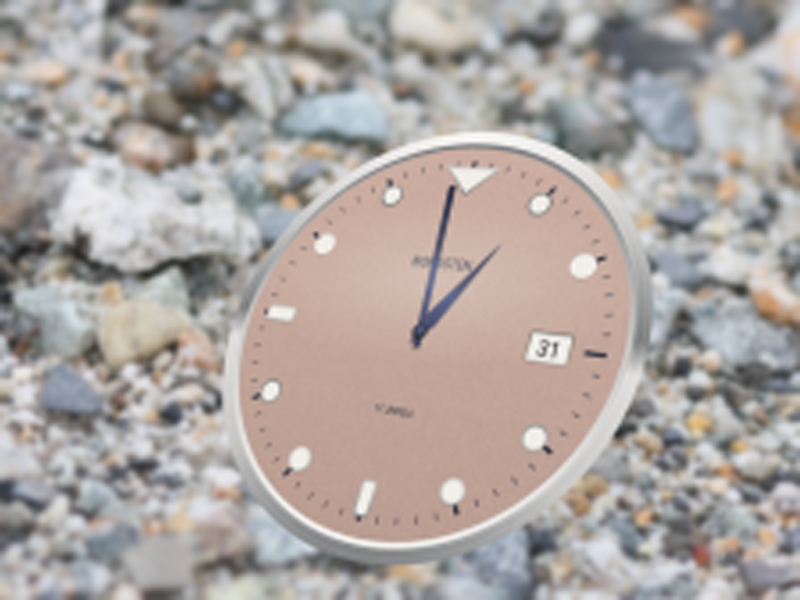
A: 12 h 59 min
